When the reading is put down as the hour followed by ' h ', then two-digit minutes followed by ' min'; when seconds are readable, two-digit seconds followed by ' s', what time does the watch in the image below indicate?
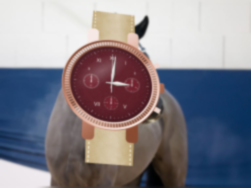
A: 3 h 01 min
